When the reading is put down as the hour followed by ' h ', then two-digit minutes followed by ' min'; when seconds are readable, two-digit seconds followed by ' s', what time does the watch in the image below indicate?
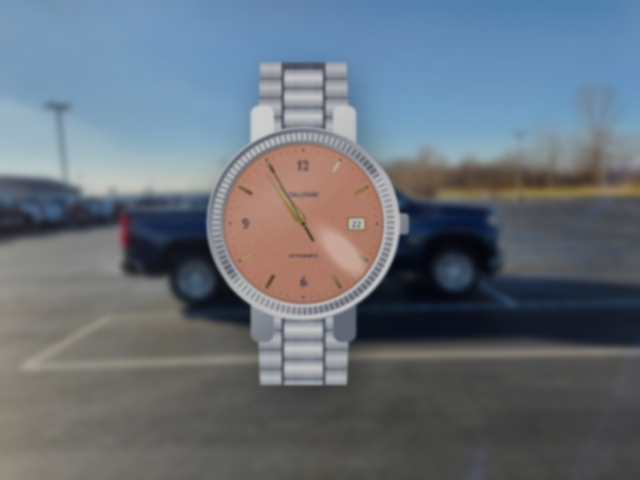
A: 10 h 53 min 55 s
